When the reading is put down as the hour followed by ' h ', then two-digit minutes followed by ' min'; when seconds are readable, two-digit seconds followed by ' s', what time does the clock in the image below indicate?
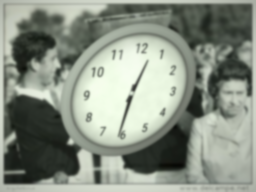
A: 12 h 31 min
